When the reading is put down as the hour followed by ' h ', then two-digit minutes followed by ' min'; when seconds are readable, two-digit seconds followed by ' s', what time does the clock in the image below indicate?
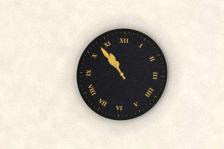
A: 10 h 53 min
